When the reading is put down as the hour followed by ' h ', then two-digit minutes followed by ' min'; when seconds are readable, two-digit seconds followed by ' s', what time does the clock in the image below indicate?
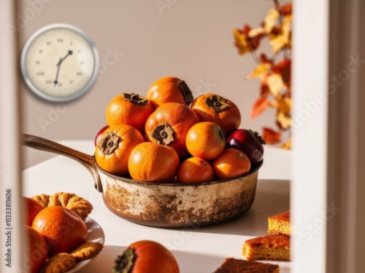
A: 1 h 32 min
